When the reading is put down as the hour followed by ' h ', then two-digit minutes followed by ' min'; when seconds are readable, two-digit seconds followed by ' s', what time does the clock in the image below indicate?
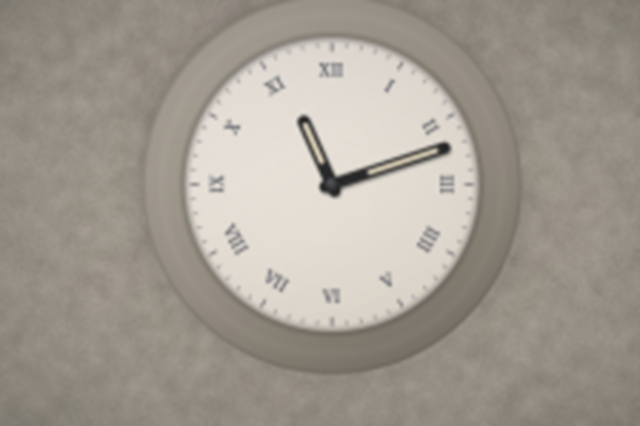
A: 11 h 12 min
